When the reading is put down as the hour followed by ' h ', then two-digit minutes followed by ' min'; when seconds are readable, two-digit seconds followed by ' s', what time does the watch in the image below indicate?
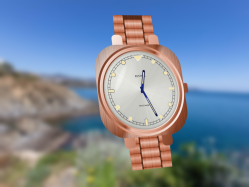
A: 12 h 26 min
